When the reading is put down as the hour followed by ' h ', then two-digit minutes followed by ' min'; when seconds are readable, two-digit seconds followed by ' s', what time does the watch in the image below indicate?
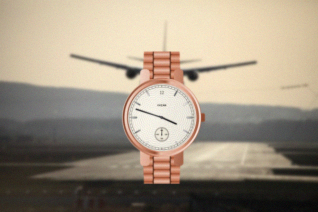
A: 3 h 48 min
